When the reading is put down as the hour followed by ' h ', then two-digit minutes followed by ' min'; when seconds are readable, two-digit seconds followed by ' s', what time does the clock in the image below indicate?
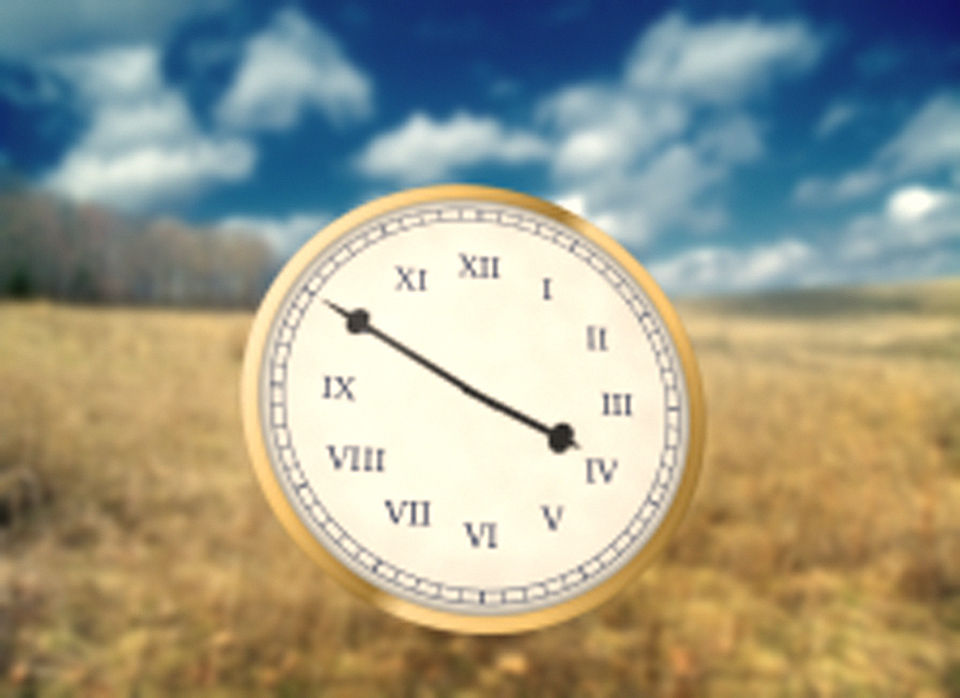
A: 3 h 50 min
